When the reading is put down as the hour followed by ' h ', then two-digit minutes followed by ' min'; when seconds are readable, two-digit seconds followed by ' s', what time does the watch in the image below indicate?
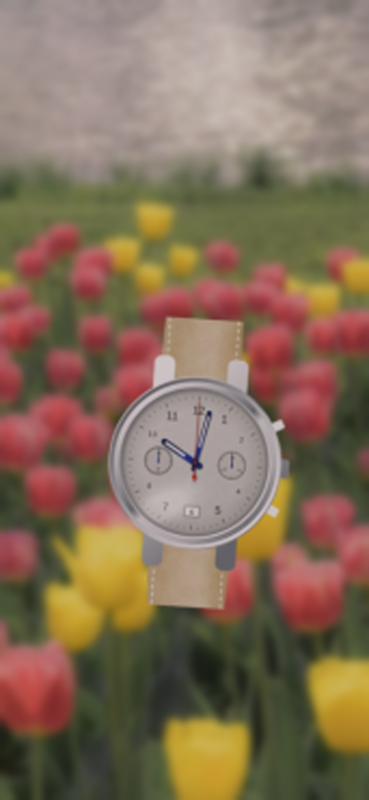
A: 10 h 02 min
